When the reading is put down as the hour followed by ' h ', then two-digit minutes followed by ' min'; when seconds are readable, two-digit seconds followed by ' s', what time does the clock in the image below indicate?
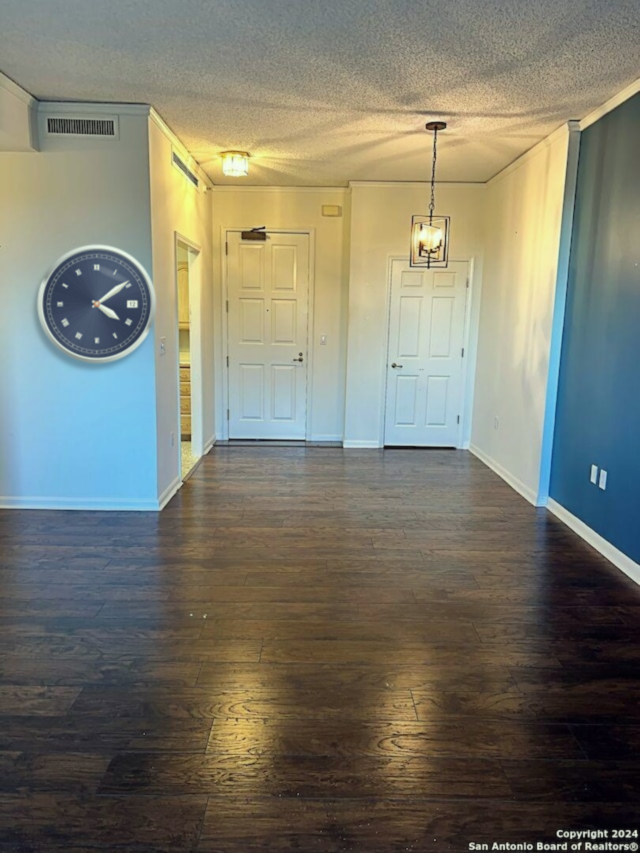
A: 4 h 09 min
